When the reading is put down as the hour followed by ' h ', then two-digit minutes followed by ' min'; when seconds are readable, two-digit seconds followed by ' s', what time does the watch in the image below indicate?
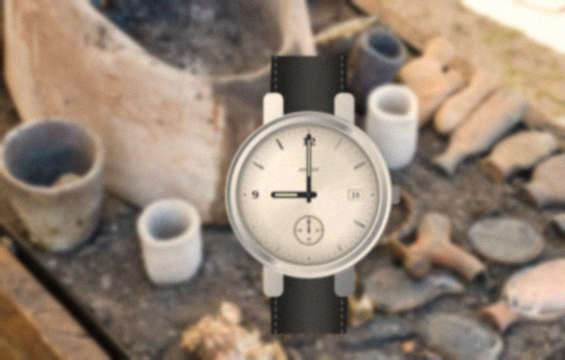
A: 9 h 00 min
